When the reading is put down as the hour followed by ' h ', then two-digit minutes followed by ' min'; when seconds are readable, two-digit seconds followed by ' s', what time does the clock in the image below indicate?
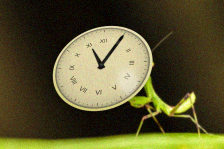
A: 11 h 05 min
